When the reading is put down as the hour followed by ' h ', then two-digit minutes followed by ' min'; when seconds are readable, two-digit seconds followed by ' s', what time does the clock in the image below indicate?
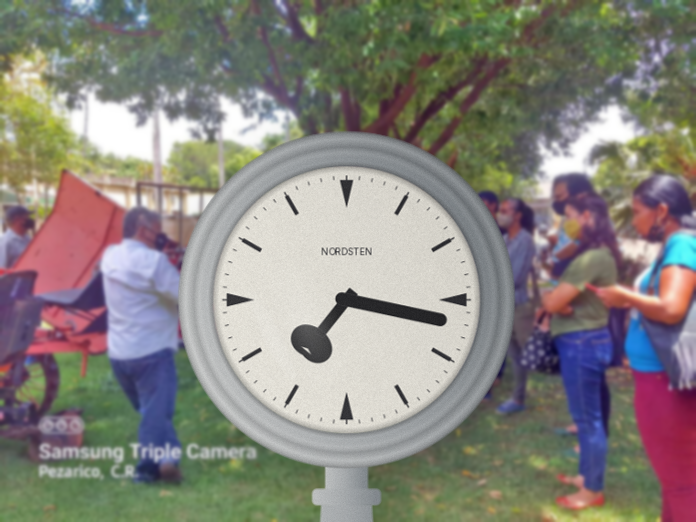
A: 7 h 17 min
